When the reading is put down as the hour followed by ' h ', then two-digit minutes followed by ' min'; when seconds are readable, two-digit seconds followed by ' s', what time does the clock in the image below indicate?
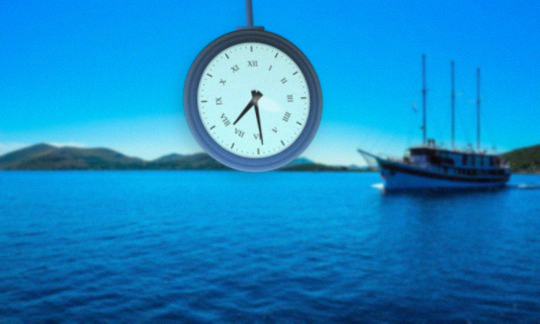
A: 7 h 29 min
